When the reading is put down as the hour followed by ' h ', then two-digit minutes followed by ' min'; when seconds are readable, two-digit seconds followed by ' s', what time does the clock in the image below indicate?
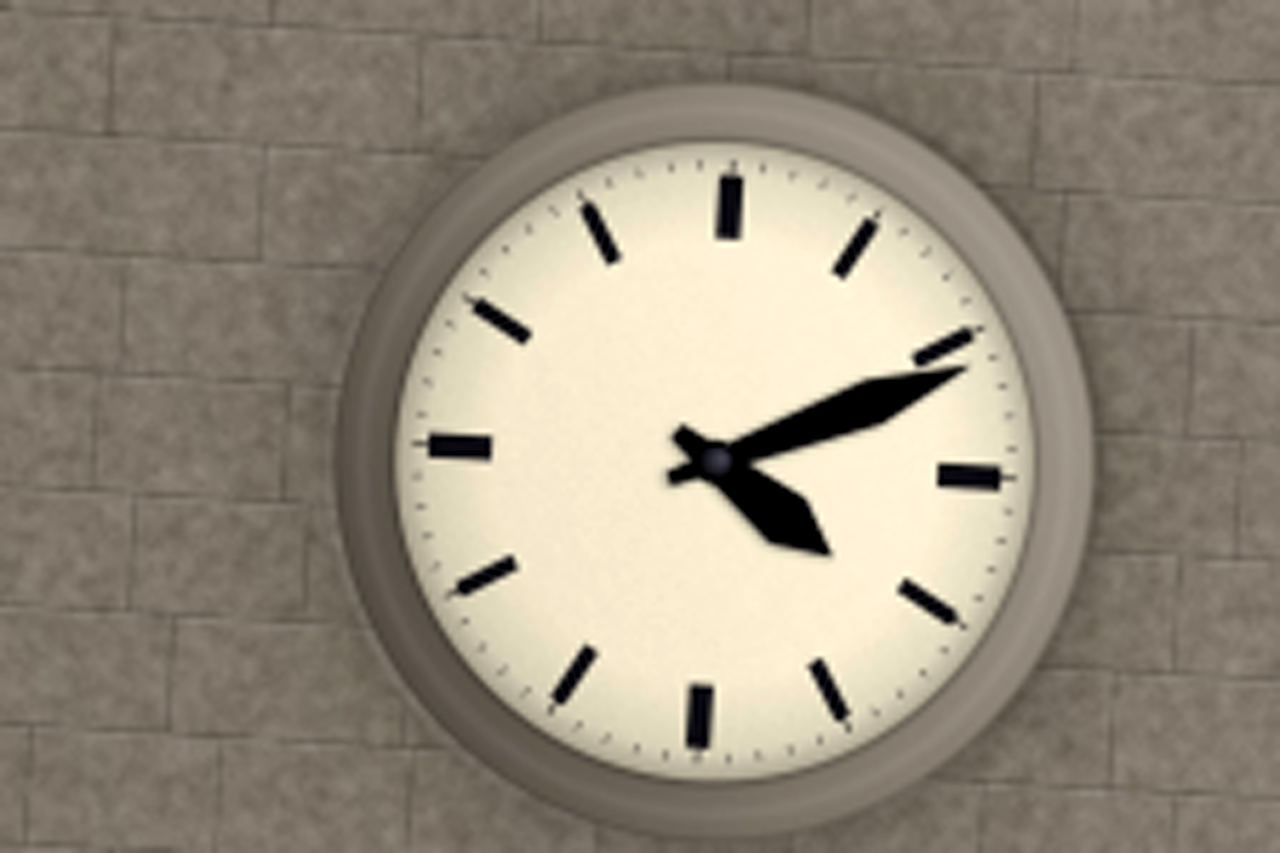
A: 4 h 11 min
